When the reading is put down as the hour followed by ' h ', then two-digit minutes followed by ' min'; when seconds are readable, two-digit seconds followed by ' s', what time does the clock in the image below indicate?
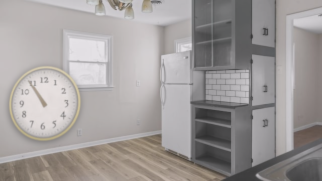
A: 10 h 54 min
